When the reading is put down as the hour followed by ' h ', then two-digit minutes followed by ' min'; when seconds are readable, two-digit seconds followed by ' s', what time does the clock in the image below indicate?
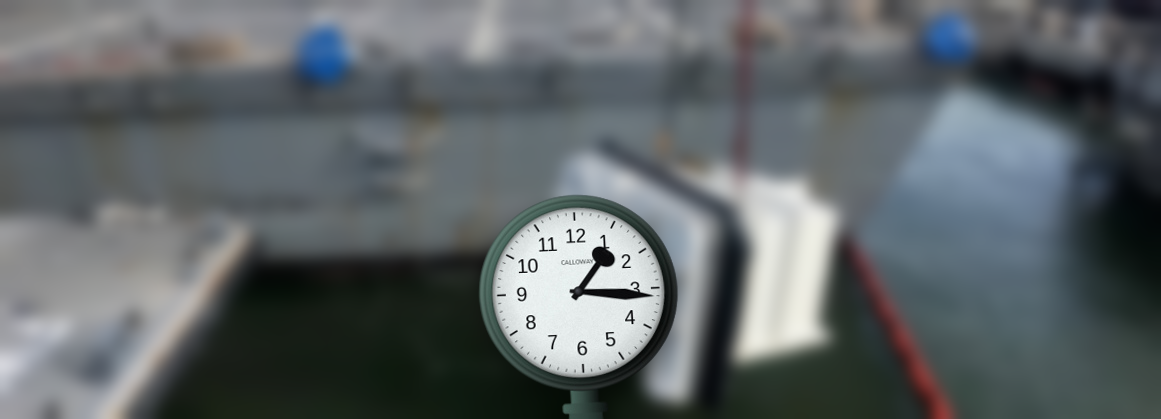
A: 1 h 16 min
